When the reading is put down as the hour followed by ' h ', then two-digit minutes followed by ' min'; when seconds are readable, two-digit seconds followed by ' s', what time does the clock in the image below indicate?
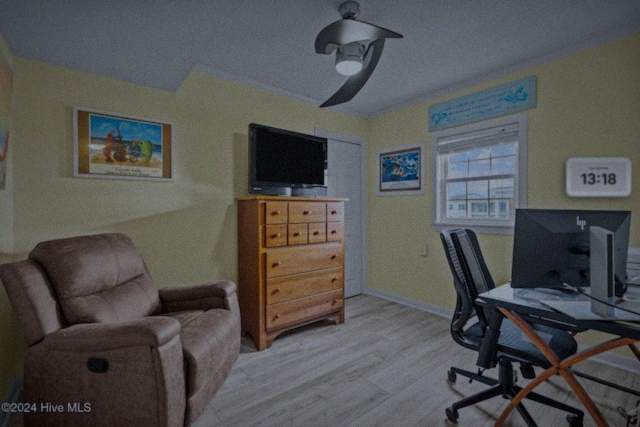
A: 13 h 18 min
